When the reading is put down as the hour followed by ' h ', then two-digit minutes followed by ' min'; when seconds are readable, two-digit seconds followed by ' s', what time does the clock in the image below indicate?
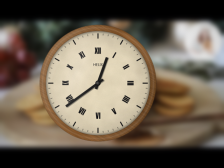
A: 12 h 39 min
